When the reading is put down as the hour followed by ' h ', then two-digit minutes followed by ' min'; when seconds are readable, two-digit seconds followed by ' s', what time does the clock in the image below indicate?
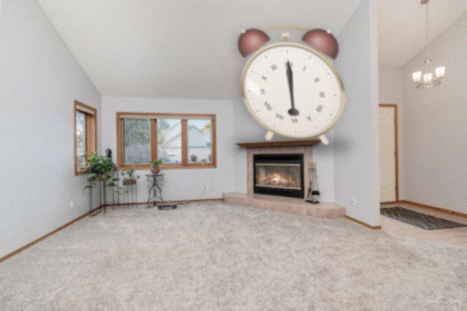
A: 6 h 00 min
